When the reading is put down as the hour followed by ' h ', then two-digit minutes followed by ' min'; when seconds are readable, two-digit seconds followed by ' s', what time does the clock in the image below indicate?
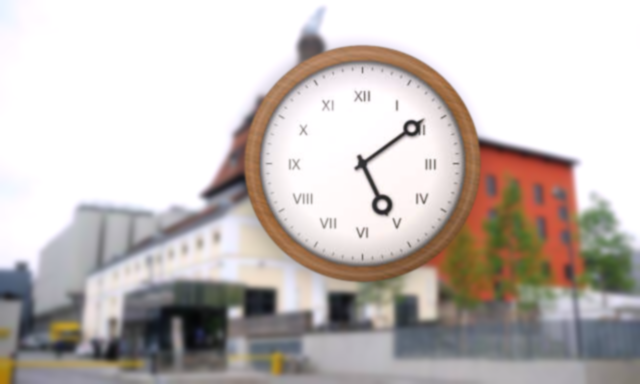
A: 5 h 09 min
